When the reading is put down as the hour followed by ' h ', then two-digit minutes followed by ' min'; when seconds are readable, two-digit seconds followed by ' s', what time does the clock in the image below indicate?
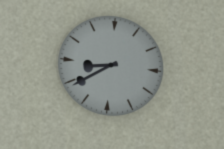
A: 8 h 39 min
